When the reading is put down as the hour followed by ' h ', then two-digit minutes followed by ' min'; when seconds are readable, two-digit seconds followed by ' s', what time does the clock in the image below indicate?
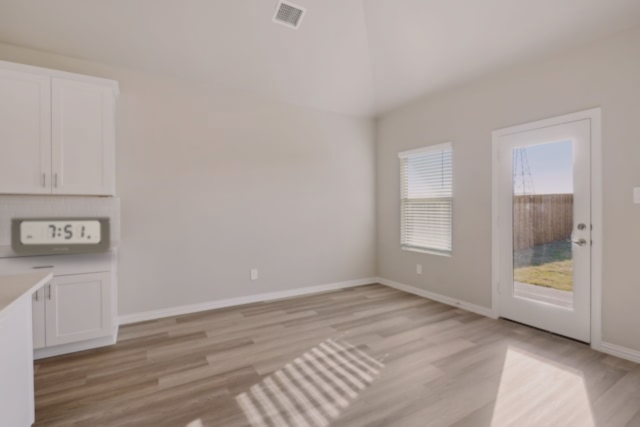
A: 7 h 51 min
